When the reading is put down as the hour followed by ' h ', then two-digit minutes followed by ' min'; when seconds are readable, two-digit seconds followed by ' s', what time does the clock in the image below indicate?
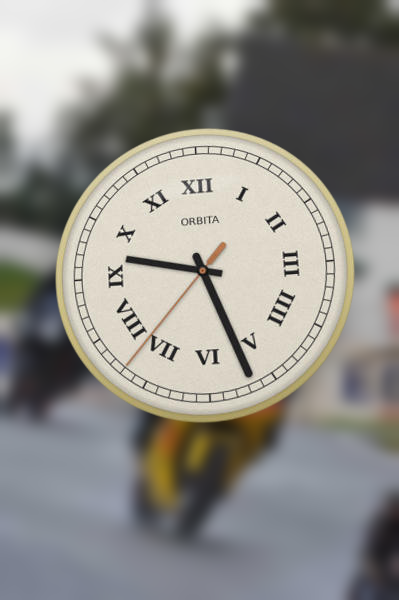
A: 9 h 26 min 37 s
